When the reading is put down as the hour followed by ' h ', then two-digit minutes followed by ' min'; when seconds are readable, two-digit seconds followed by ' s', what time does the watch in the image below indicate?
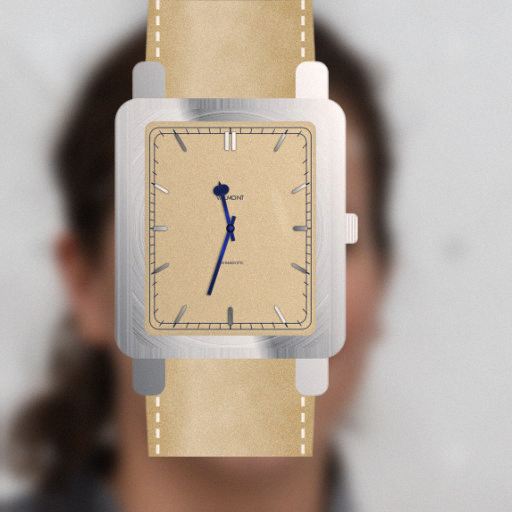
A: 11 h 33 min
